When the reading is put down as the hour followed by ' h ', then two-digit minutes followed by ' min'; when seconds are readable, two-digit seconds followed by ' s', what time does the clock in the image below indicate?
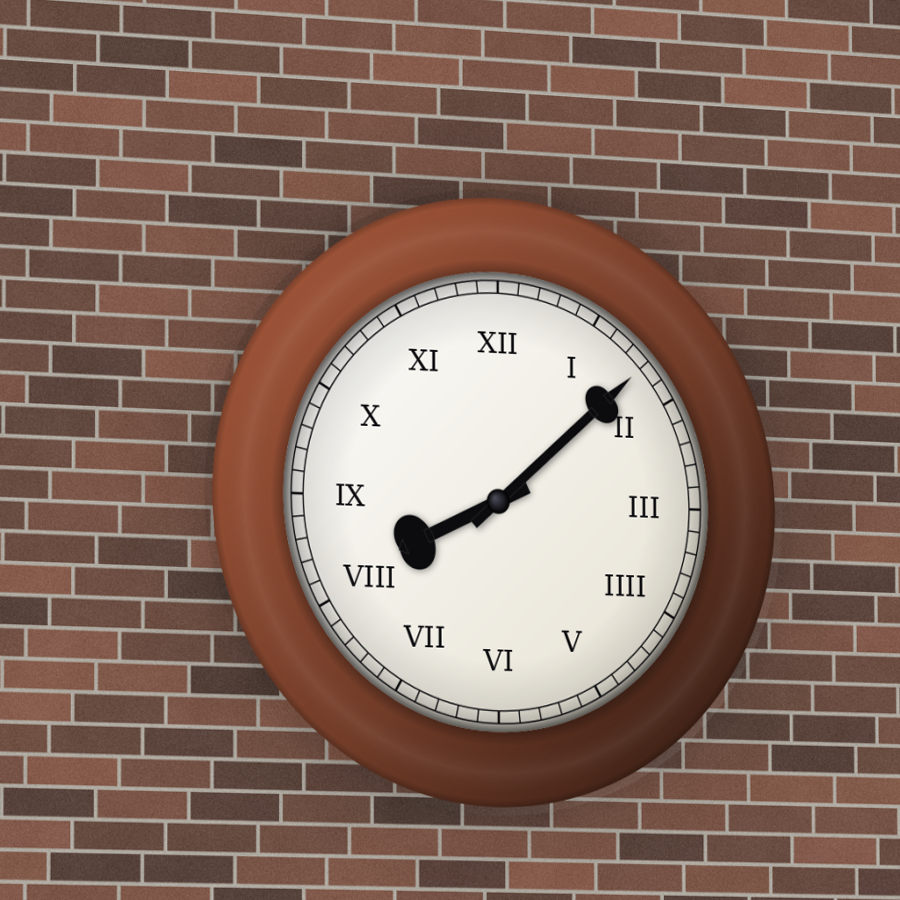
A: 8 h 08 min
